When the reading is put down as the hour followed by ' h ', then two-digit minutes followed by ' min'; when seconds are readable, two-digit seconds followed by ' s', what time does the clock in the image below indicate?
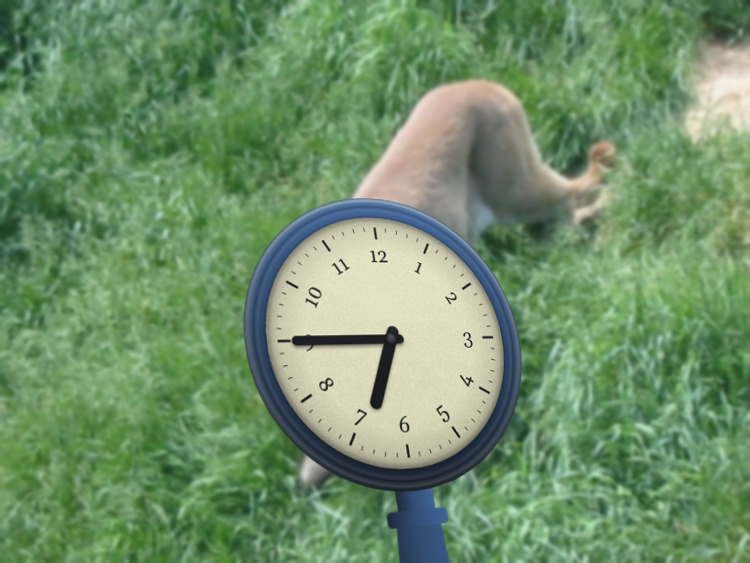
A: 6 h 45 min
